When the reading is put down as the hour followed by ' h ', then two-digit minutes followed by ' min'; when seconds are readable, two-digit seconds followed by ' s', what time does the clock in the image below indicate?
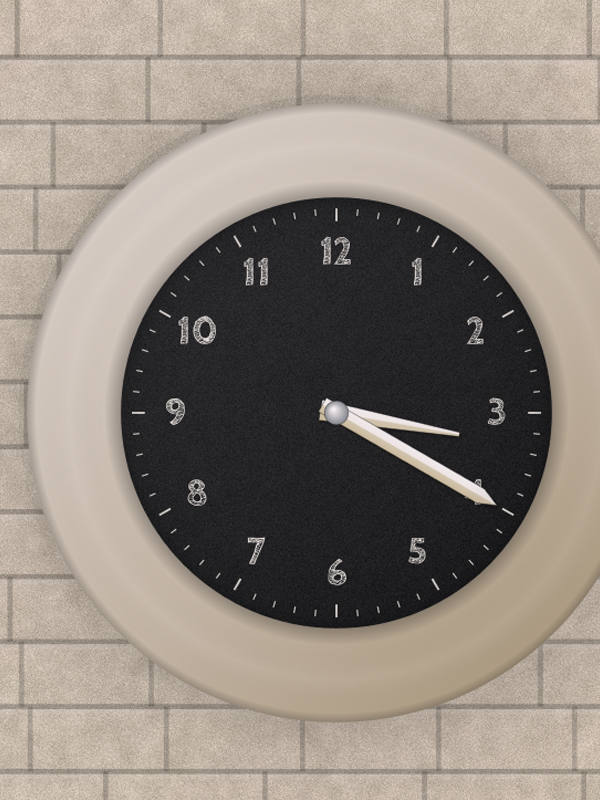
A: 3 h 20 min
